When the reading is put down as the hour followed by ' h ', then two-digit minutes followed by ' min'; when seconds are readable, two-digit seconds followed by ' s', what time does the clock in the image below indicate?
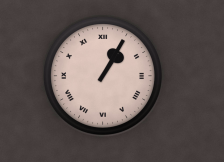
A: 1 h 05 min
